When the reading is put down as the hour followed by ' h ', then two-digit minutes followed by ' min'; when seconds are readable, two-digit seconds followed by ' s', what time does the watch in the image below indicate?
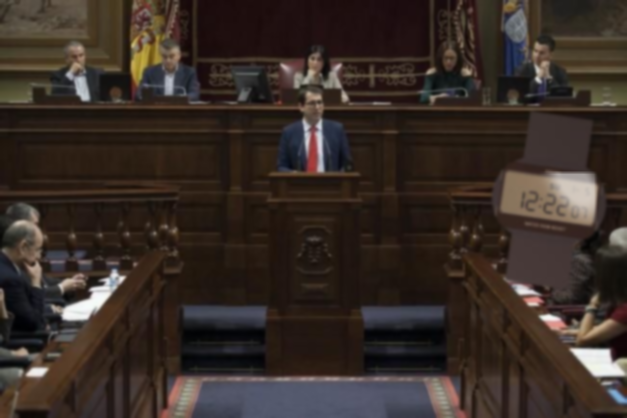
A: 12 h 22 min
